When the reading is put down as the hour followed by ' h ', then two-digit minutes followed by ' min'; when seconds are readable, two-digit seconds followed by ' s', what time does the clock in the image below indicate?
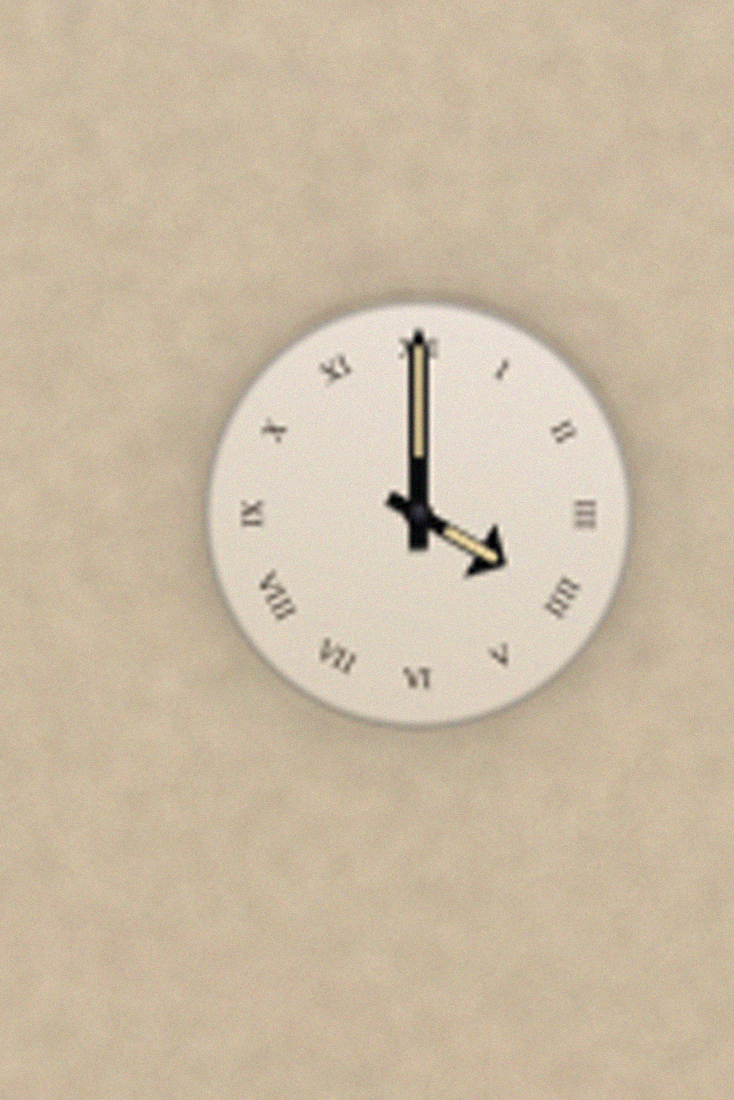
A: 4 h 00 min
